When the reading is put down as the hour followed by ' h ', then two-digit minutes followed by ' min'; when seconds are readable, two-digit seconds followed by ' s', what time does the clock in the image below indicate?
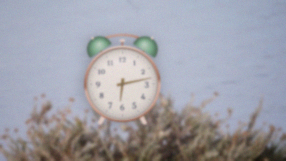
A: 6 h 13 min
